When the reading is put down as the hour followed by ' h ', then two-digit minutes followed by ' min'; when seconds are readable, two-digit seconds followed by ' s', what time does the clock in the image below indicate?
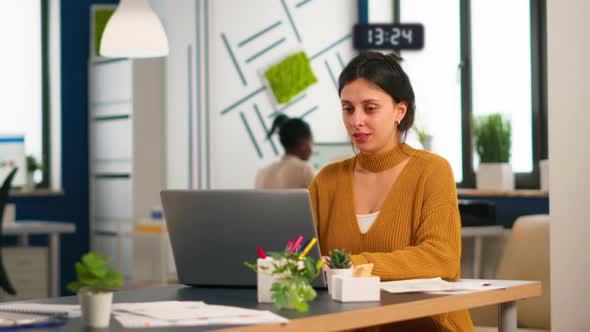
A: 13 h 24 min
